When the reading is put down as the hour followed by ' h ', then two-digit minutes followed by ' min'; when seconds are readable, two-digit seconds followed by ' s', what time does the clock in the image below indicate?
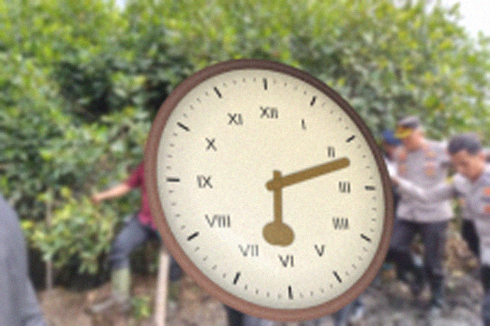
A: 6 h 12 min
